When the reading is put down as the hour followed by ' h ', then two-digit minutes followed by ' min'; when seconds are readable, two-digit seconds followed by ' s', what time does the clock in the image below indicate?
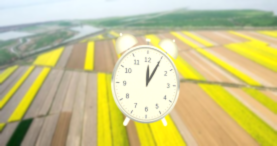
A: 12 h 05 min
